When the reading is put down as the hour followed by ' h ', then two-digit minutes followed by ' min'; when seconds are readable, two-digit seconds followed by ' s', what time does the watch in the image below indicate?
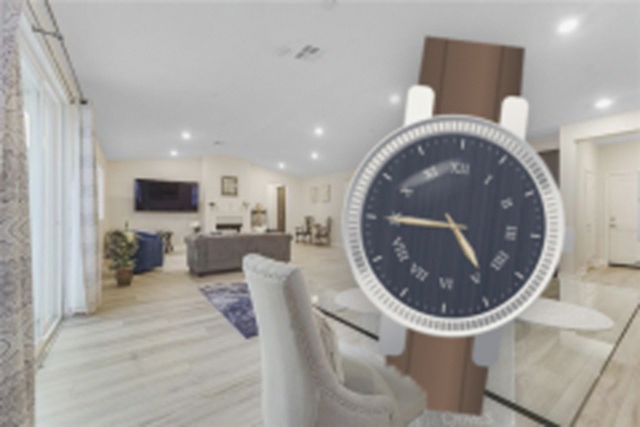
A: 4 h 45 min
